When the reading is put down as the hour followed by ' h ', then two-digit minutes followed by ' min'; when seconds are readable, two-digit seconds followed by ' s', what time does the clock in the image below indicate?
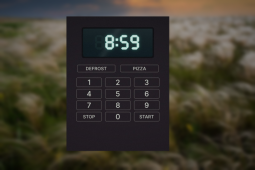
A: 8 h 59 min
